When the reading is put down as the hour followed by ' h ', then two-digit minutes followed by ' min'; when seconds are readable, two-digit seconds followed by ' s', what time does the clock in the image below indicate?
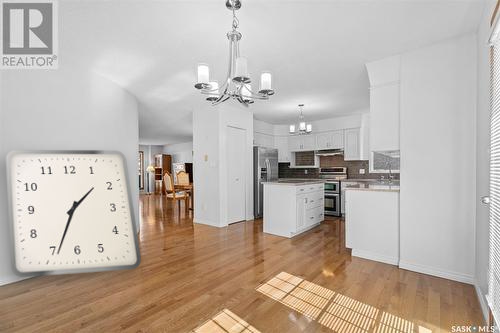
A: 1 h 34 min
